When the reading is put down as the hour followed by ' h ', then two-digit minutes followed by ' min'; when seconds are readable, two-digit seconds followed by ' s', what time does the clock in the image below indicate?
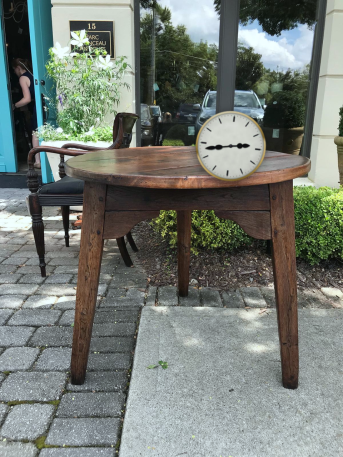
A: 2 h 43 min
